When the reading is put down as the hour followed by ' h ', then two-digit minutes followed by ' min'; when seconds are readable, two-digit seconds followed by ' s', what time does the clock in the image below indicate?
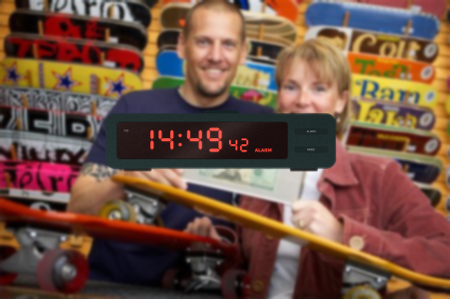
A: 14 h 49 min 42 s
